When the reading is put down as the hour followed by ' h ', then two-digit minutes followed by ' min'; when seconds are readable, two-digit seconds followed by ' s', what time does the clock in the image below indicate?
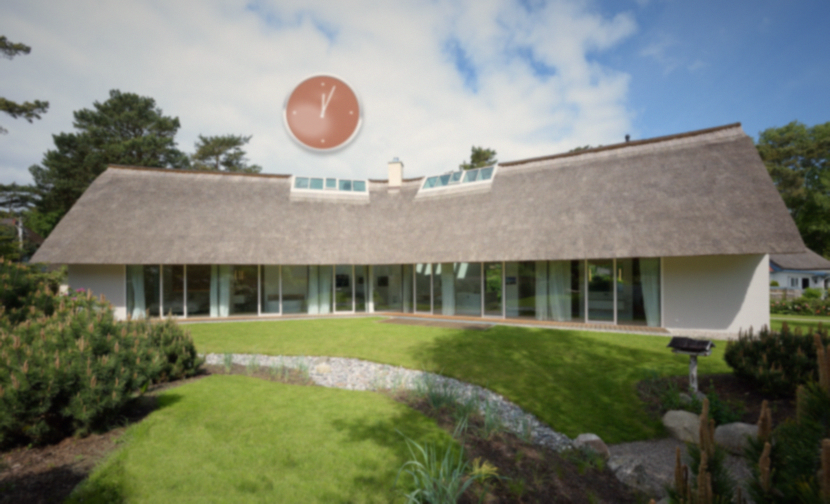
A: 12 h 04 min
